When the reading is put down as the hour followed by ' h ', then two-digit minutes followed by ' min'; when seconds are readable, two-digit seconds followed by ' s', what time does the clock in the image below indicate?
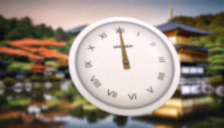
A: 12 h 00 min
